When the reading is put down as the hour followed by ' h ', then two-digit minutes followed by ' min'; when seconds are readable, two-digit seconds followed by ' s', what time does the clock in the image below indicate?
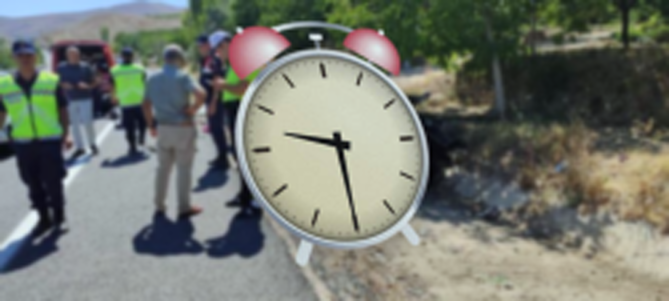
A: 9 h 30 min
